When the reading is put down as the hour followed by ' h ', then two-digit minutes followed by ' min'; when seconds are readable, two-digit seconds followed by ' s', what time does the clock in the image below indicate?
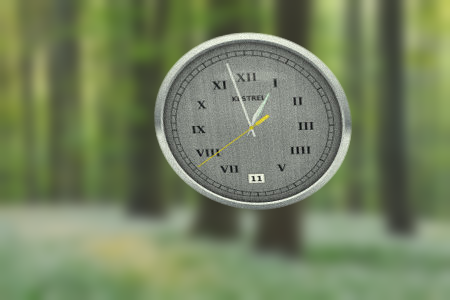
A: 12 h 57 min 39 s
